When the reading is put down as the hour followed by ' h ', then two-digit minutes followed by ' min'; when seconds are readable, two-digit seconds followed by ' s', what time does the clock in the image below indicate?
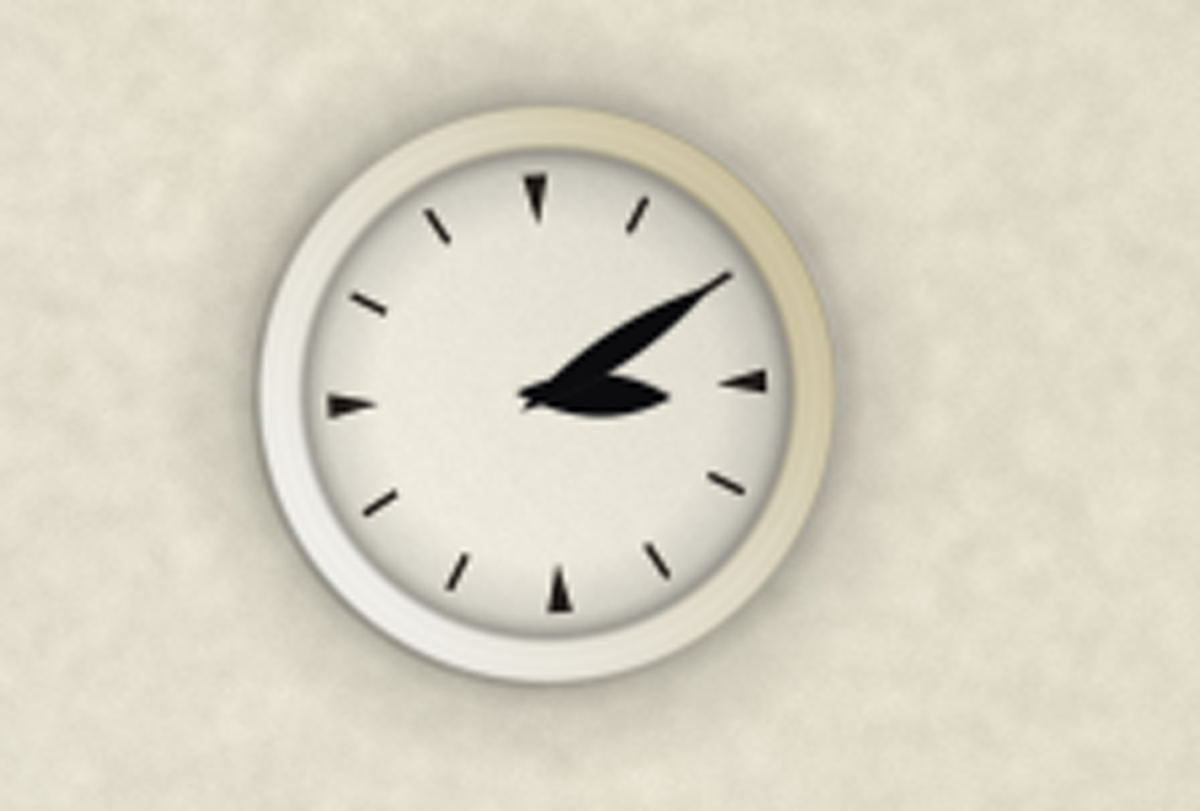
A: 3 h 10 min
